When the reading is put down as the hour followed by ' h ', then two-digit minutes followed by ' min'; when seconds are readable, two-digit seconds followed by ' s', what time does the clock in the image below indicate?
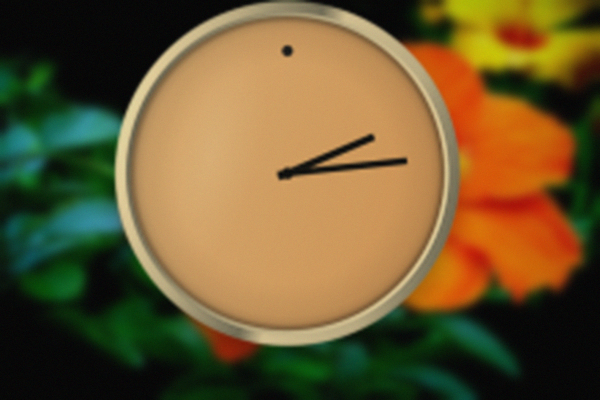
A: 2 h 14 min
